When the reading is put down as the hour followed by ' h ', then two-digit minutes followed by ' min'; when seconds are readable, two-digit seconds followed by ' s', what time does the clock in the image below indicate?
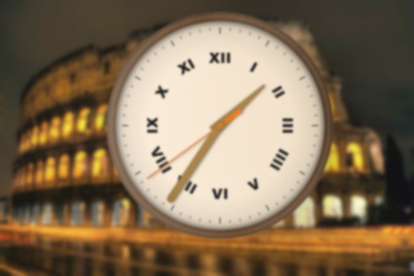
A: 1 h 35 min 39 s
